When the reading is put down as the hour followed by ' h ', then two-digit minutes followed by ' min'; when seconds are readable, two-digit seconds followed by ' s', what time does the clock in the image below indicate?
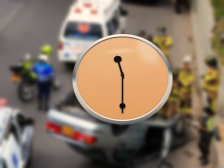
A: 11 h 30 min
